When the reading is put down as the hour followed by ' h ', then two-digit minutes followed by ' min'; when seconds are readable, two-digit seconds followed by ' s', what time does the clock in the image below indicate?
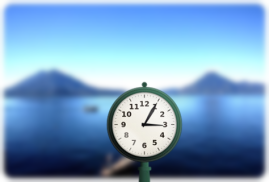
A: 3 h 05 min
